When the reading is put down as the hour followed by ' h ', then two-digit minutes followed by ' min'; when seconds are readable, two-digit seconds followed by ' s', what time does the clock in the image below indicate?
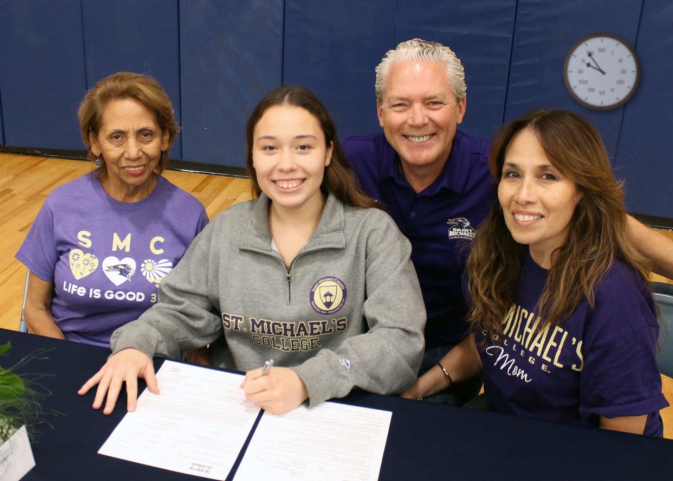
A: 9 h 54 min
